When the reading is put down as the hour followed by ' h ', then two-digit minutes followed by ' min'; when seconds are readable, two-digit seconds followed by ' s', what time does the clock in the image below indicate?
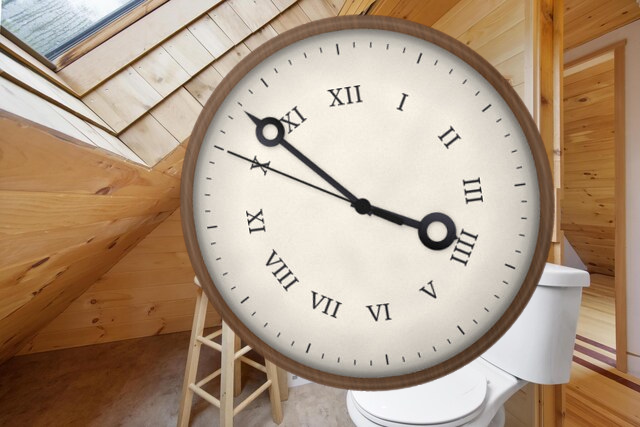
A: 3 h 52 min 50 s
